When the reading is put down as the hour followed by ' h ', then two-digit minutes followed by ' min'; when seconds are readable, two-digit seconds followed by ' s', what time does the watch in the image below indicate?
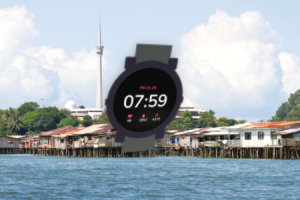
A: 7 h 59 min
